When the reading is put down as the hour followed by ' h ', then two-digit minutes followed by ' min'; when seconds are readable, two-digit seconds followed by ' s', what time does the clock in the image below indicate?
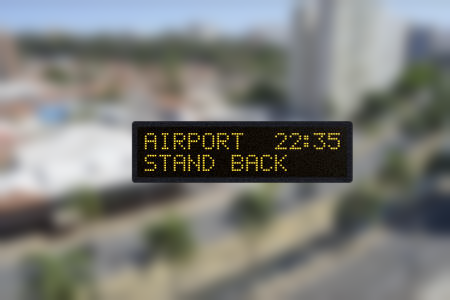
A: 22 h 35 min
